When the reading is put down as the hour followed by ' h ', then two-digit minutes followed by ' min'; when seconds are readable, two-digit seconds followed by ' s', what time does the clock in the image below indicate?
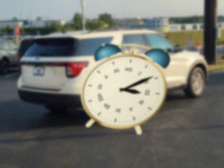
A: 3 h 09 min
